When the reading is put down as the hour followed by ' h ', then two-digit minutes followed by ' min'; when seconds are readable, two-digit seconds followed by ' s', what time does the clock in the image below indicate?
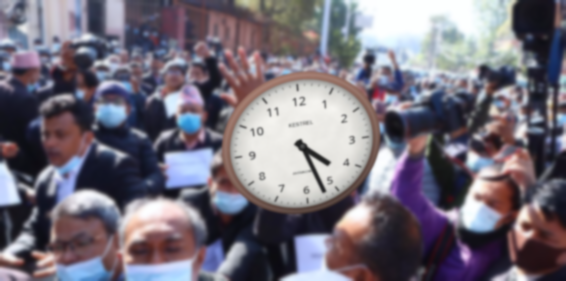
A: 4 h 27 min
